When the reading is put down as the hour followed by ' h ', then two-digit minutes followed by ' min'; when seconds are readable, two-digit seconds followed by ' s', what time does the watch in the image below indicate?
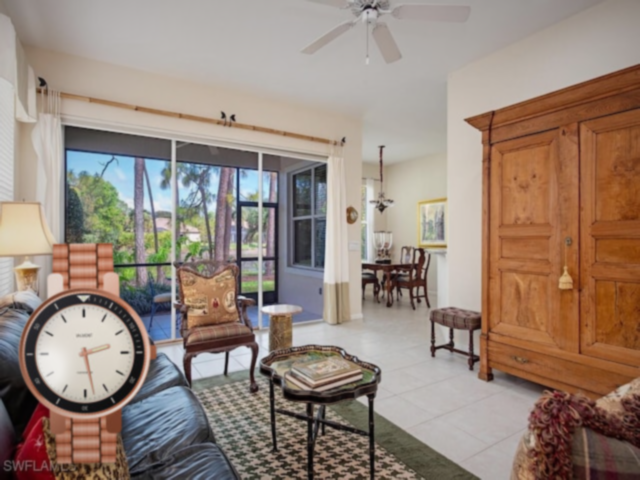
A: 2 h 28 min
